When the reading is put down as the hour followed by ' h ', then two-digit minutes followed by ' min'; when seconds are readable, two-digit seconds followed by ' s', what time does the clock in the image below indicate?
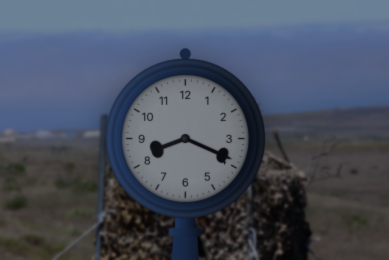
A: 8 h 19 min
